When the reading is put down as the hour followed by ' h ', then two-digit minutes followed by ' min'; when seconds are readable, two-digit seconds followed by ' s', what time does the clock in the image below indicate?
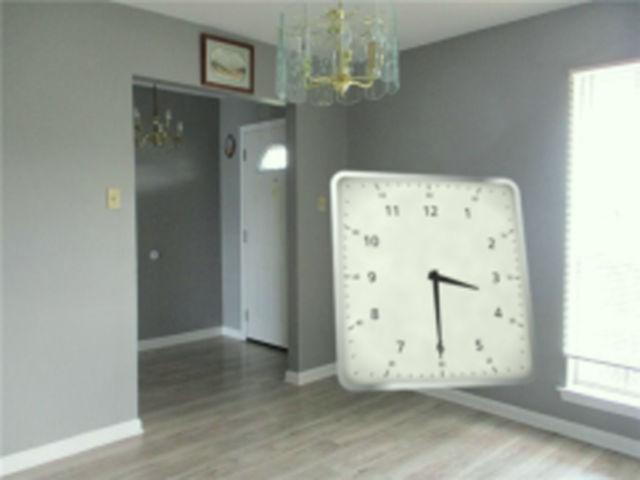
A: 3 h 30 min
